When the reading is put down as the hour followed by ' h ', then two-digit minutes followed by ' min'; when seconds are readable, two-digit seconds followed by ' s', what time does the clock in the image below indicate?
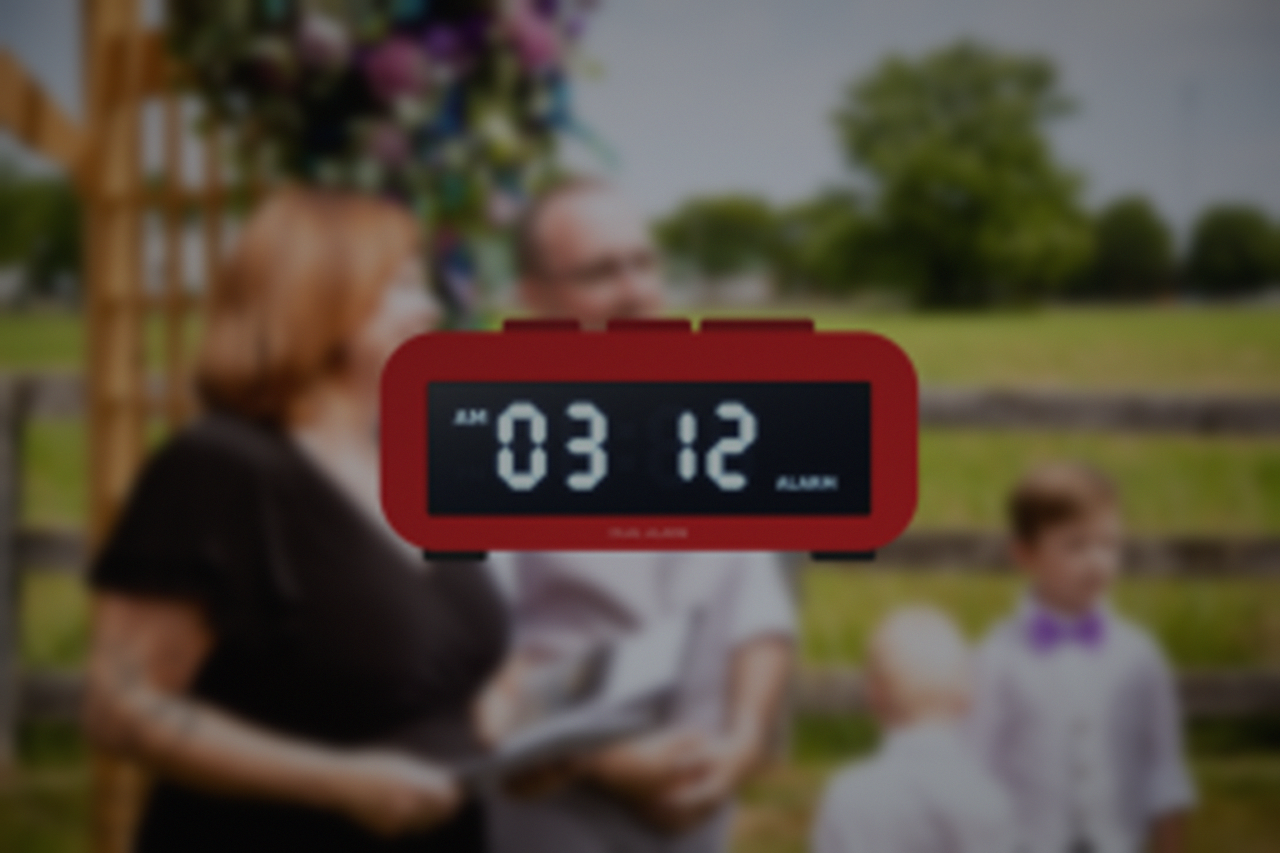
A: 3 h 12 min
